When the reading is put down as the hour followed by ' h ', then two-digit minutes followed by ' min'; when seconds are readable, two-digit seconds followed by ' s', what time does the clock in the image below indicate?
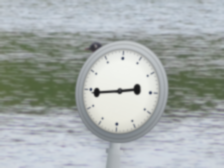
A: 2 h 44 min
